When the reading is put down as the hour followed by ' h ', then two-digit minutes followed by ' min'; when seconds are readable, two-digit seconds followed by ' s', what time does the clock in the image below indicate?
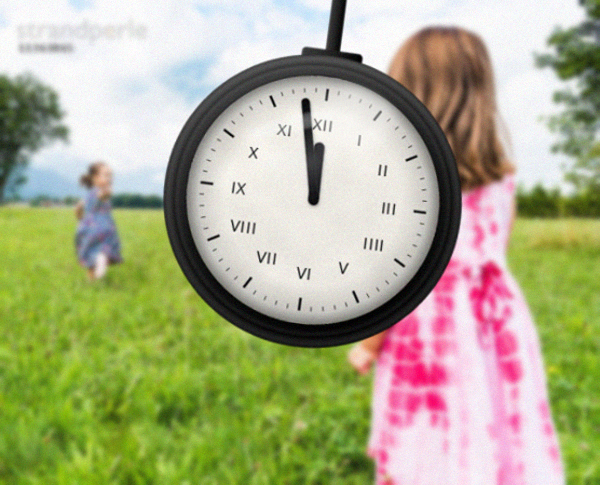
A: 11 h 58 min
